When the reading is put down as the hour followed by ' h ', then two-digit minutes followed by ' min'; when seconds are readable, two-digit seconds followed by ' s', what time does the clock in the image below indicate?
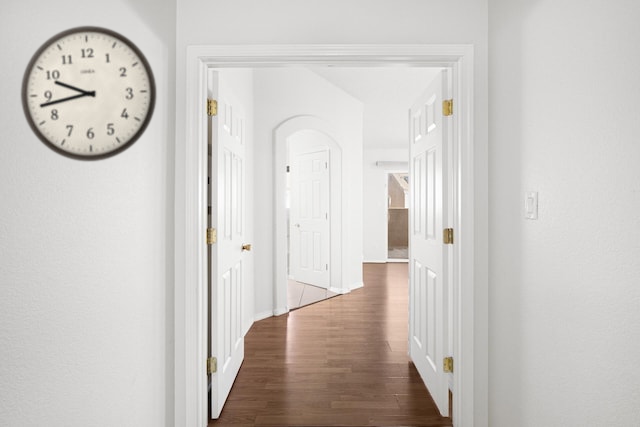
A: 9 h 43 min
